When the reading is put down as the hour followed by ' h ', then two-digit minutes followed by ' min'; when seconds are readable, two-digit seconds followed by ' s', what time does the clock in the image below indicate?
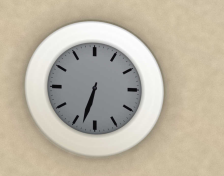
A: 6 h 33 min
